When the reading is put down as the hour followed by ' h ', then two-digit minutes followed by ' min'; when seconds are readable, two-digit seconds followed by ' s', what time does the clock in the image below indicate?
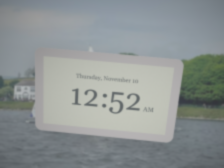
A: 12 h 52 min
